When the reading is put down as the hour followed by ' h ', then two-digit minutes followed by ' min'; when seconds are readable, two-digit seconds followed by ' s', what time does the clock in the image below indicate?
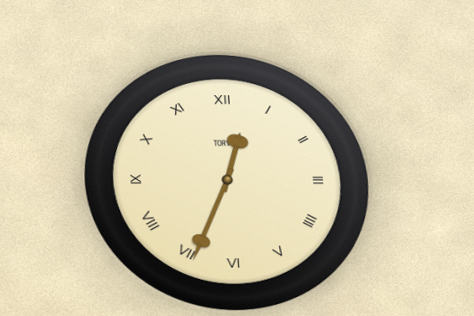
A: 12 h 34 min
